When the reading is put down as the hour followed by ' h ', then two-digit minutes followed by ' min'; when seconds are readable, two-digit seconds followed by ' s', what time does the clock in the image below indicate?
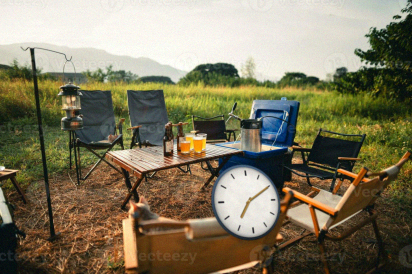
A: 7 h 10 min
